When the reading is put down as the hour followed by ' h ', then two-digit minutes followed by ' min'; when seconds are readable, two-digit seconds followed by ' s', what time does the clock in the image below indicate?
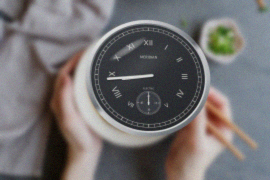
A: 8 h 44 min
